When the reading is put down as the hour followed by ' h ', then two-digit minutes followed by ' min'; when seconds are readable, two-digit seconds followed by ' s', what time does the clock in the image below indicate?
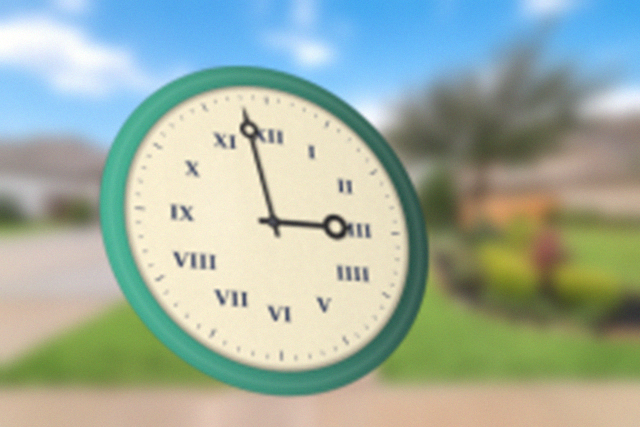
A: 2 h 58 min
